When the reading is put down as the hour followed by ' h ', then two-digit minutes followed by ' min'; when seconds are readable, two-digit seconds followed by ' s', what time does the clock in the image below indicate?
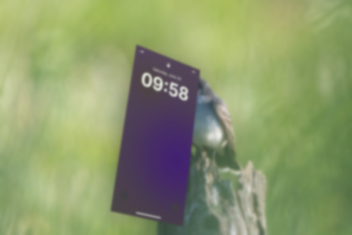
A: 9 h 58 min
